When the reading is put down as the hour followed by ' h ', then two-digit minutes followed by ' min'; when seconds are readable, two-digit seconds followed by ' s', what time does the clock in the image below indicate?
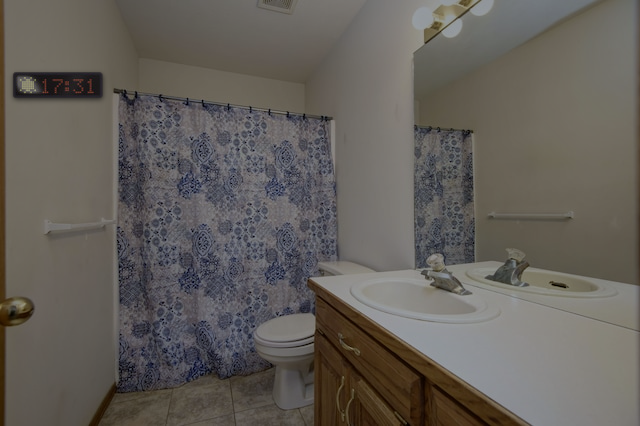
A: 17 h 31 min
